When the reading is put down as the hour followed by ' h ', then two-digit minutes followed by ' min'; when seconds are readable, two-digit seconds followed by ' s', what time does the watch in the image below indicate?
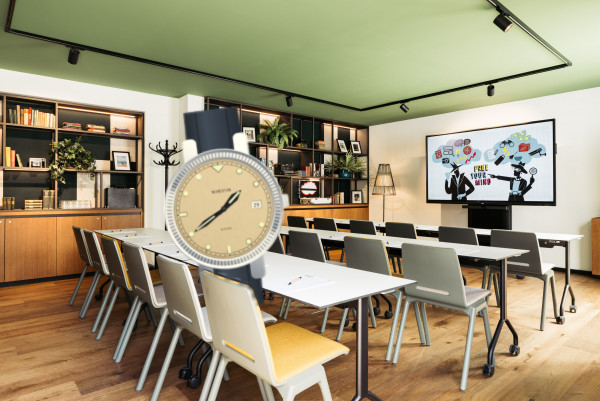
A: 1 h 40 min
